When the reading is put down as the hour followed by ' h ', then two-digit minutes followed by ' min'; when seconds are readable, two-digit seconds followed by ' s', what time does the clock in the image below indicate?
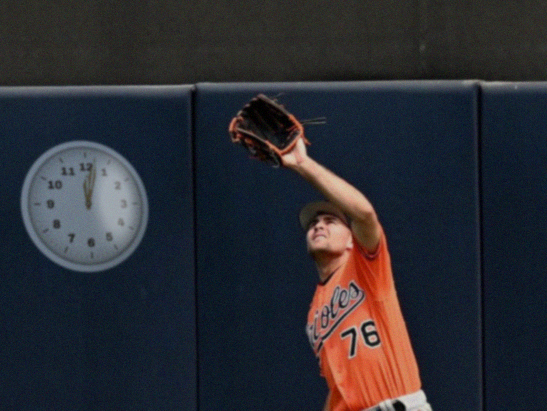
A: 12 h 02 min
